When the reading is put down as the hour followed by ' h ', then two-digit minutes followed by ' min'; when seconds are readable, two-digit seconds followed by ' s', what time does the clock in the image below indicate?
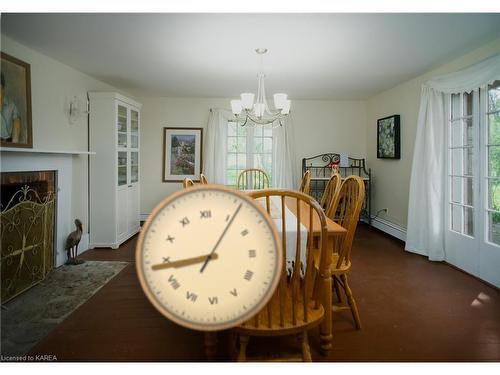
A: 8 h 44 min 06 s
